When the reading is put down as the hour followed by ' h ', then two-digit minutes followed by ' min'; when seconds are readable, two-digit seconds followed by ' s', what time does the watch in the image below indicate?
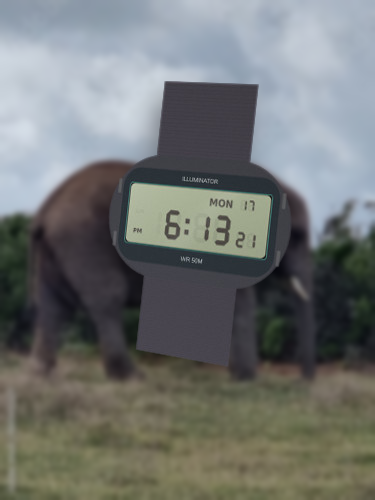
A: 6 h 13 min 21 s
